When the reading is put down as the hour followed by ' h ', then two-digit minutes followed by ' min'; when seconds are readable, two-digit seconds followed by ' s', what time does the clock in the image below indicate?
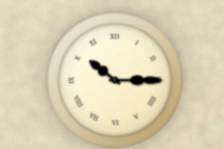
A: 10 h 15 min
